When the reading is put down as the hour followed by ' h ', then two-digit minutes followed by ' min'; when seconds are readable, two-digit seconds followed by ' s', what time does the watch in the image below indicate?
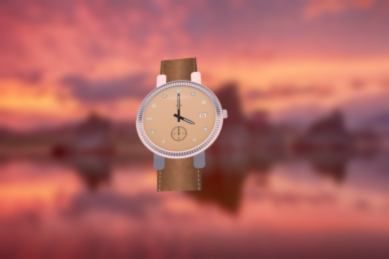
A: 4 h 00 min
